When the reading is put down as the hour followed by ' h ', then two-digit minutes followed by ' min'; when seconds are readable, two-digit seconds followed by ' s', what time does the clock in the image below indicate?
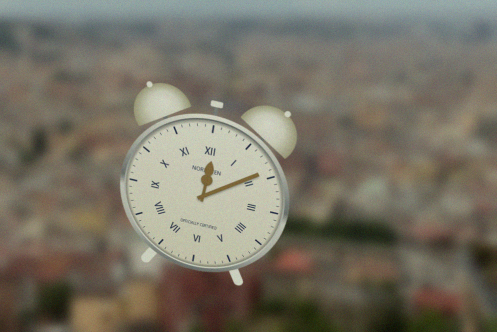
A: 12 h 09 min
